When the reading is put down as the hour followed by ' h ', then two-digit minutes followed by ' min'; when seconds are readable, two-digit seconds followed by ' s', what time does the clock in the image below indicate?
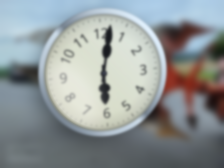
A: 6 h 02 min
